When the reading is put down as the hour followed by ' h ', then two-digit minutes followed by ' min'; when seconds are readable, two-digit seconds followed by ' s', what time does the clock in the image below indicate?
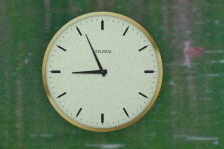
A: 8 h 56 min
